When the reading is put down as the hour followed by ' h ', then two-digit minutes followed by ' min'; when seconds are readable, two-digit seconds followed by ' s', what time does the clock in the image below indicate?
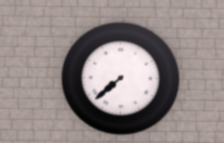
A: 7 h 38 min
